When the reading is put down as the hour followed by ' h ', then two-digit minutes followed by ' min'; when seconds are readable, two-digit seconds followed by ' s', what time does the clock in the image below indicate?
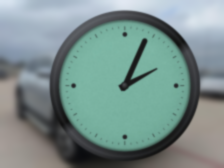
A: 2 h 04 min
